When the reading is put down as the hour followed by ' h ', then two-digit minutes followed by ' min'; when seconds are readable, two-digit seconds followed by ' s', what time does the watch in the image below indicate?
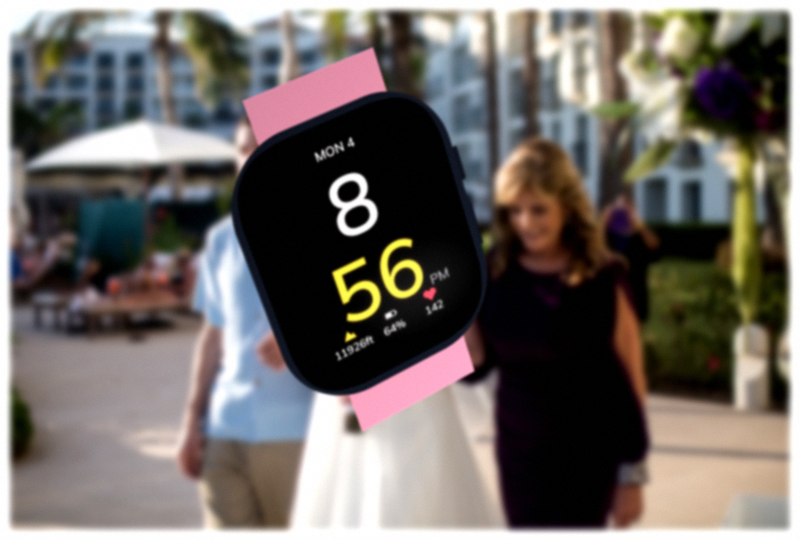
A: 8 h 56 min
